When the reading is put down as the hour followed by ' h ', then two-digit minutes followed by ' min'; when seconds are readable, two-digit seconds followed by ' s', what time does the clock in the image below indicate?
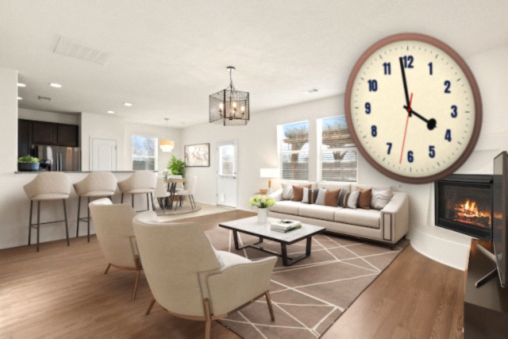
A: 3 h 58 min 32 s
